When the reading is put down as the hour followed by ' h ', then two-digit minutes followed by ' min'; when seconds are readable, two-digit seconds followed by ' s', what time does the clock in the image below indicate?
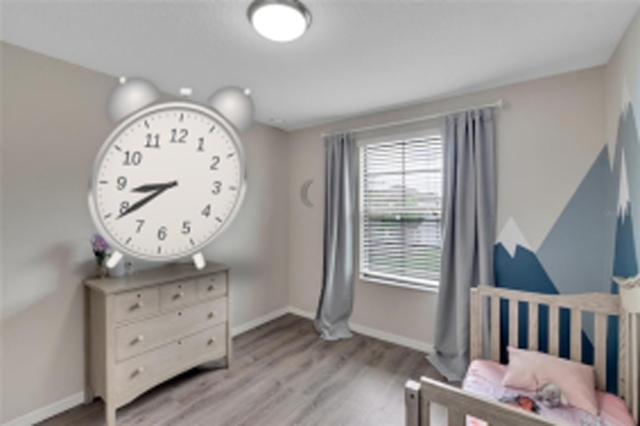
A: 8 h 39 min
